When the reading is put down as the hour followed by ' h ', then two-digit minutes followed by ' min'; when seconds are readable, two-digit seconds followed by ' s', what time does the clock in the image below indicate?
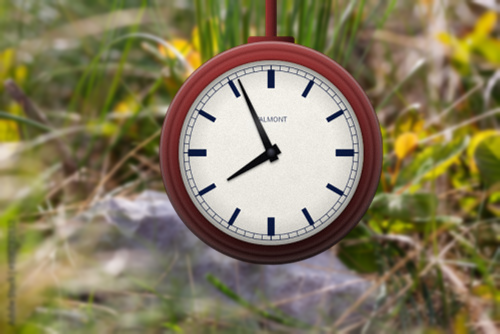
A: 7 h 56 min
